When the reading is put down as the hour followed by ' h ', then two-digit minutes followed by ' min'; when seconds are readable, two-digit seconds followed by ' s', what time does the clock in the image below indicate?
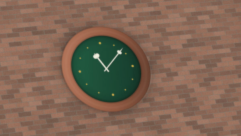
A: 11 h 08 min
